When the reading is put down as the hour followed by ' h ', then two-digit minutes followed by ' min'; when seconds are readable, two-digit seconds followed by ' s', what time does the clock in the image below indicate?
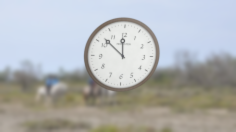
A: 11 h 52 min
